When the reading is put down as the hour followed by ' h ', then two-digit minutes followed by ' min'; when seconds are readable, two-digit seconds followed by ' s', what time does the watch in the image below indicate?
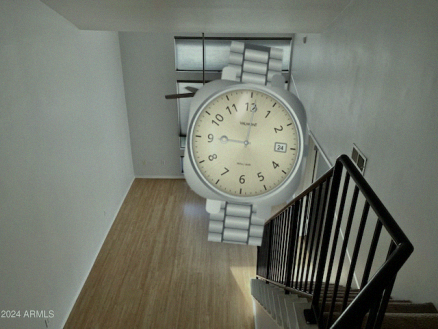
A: 9 h 01 min
